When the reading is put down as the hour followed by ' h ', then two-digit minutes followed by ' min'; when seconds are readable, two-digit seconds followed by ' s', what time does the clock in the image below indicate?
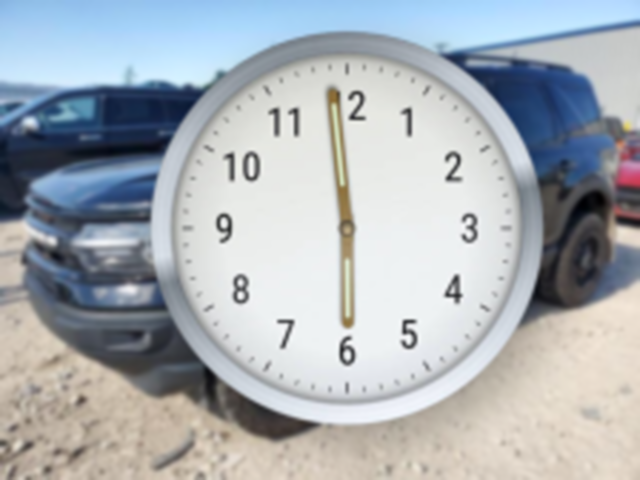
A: 5 h 59 min
